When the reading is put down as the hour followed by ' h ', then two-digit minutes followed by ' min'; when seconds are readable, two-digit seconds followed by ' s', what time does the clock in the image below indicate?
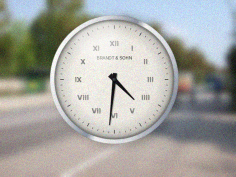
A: 4 h 31 min
